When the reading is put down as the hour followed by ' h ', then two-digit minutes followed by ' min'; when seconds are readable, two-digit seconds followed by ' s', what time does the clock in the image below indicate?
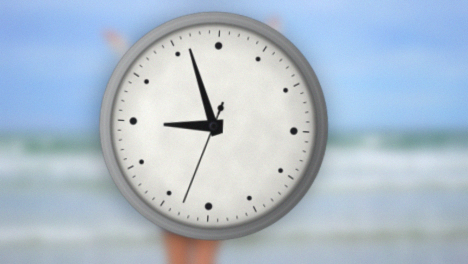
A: 8 h 56 min 33 s
